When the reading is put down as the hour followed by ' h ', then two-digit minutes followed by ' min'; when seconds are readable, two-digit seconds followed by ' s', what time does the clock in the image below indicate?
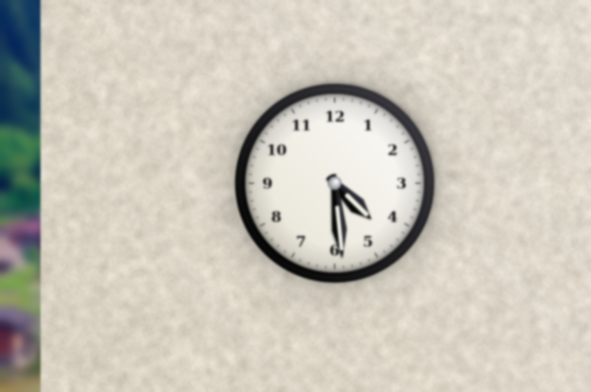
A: 4 h 29 min
